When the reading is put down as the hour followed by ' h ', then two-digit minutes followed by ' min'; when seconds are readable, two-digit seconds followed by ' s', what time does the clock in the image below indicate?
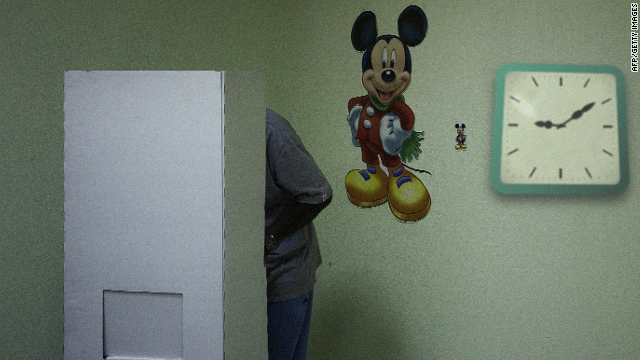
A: 9 h 09 min
